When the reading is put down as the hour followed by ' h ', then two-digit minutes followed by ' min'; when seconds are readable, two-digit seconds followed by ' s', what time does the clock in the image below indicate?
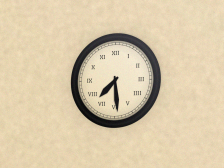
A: 7 h 29 min
